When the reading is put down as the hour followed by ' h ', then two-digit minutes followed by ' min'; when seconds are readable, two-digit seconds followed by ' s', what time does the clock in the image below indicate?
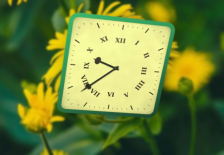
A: 9 h 38 min
